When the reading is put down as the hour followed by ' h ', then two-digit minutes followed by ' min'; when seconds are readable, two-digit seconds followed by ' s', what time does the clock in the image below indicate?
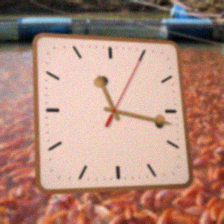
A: 11 h 17 min 05 s
